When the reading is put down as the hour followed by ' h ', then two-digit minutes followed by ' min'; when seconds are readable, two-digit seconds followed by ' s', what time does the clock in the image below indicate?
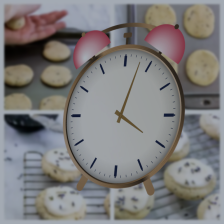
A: 4 h 03 min
